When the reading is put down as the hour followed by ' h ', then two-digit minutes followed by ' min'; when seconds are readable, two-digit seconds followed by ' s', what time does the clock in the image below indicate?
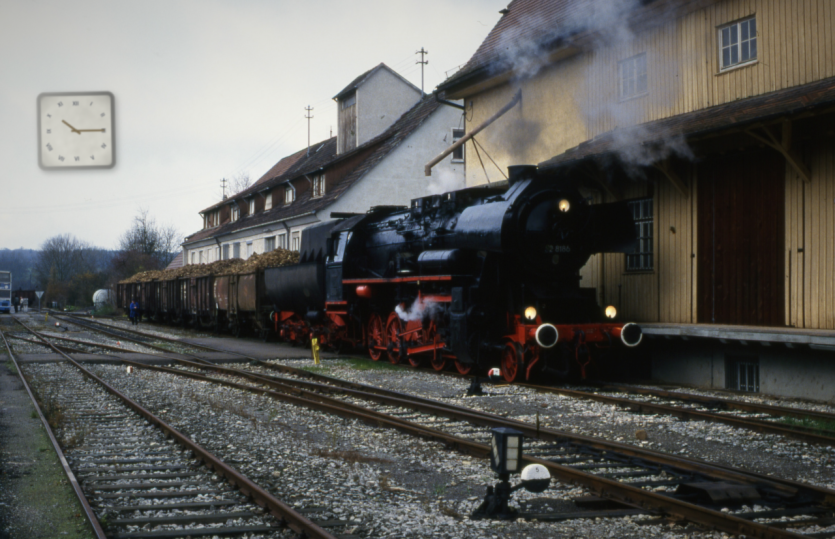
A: 10 h 15 min
